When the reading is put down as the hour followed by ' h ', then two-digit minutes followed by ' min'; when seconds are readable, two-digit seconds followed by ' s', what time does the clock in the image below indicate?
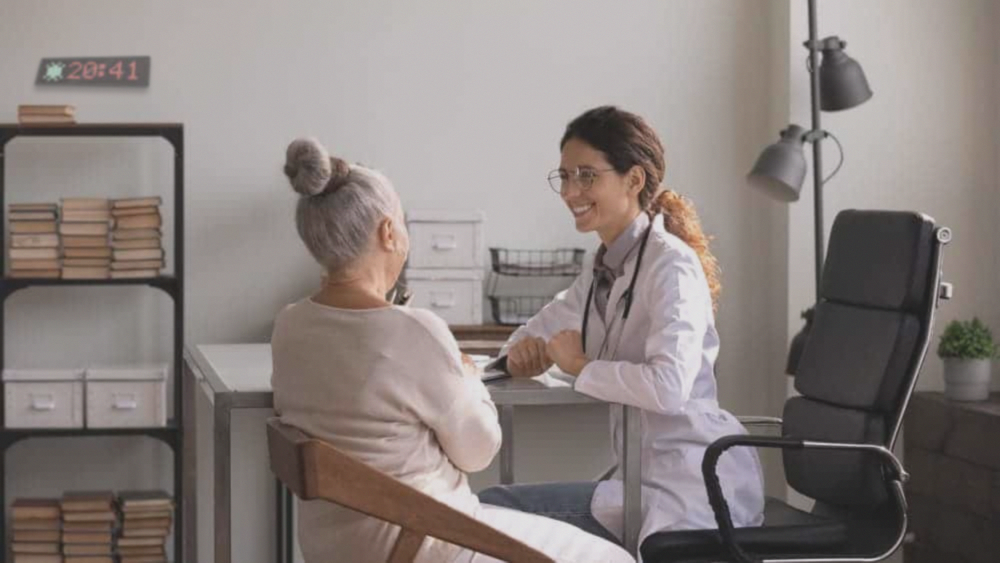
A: 20 h 41 min
